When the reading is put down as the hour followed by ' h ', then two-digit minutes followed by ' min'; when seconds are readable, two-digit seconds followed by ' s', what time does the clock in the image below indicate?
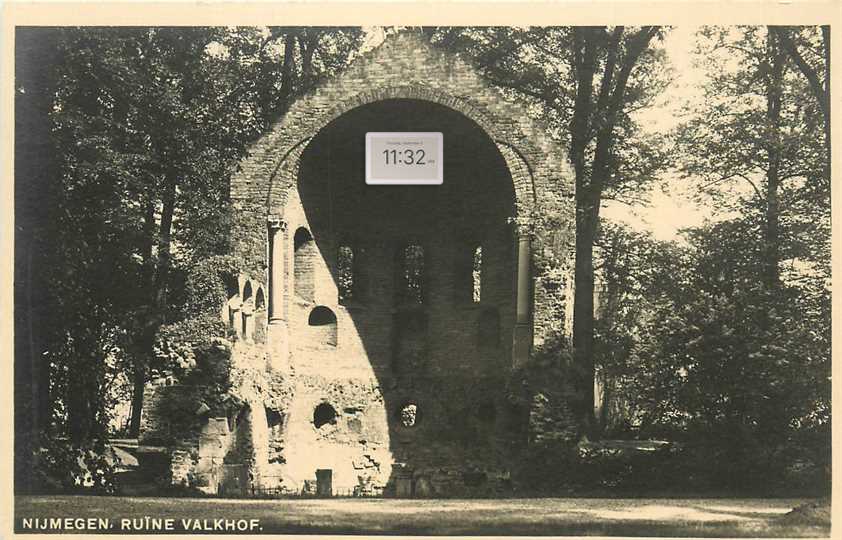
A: 11 h 32 min
